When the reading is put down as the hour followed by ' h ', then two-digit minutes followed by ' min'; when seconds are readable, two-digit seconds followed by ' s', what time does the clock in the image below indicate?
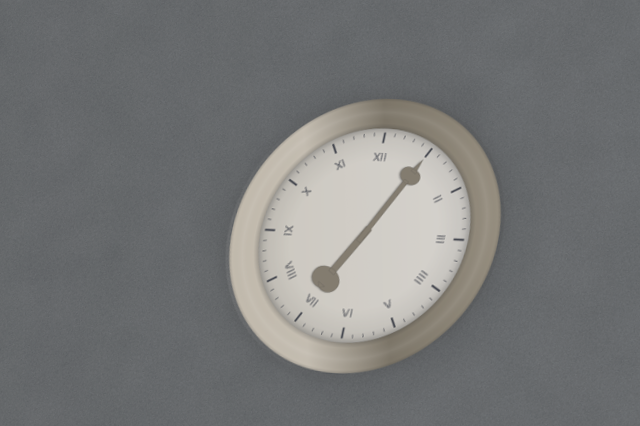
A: 7 h 05 min
